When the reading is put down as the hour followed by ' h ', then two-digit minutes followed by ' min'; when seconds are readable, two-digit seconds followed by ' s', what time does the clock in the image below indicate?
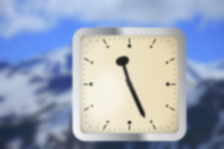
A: 11 h 26 min
